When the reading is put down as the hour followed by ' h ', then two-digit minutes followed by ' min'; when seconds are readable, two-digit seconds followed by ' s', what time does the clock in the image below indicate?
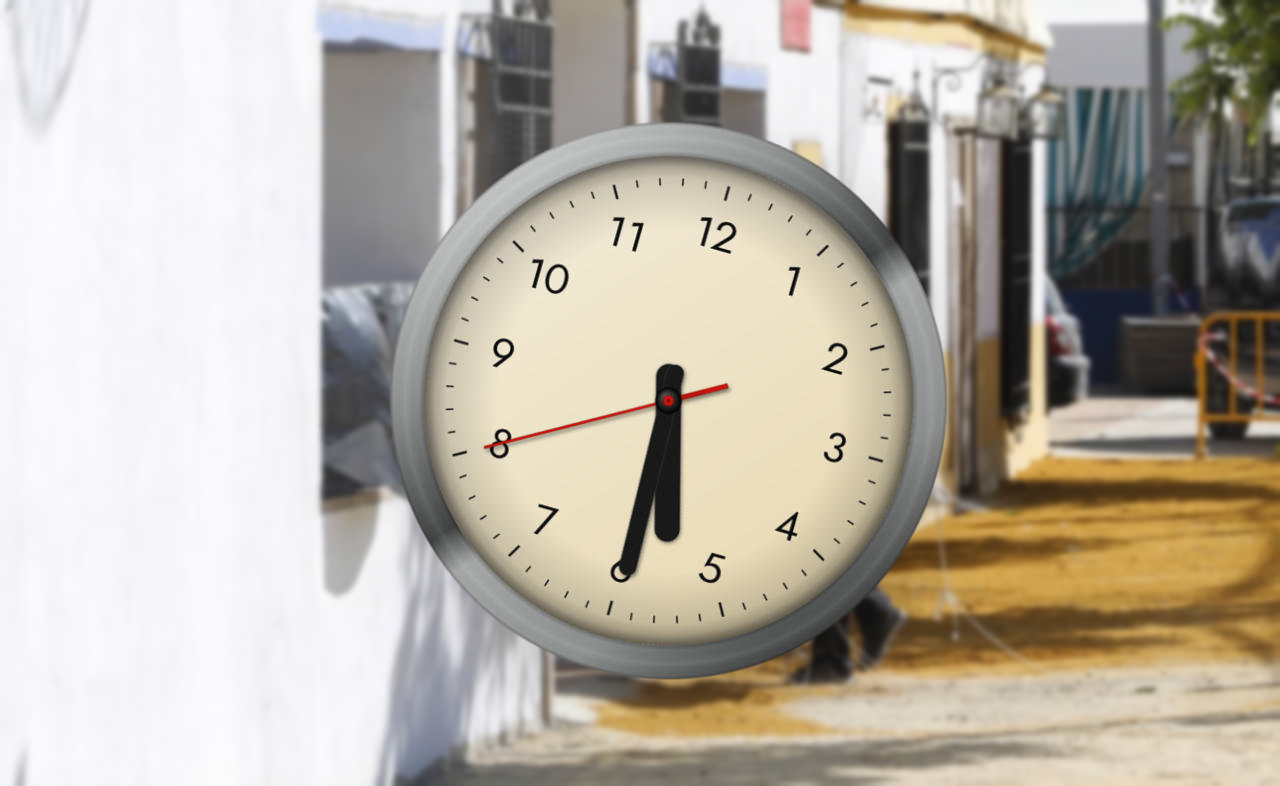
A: 5 h 29 min 40 s
